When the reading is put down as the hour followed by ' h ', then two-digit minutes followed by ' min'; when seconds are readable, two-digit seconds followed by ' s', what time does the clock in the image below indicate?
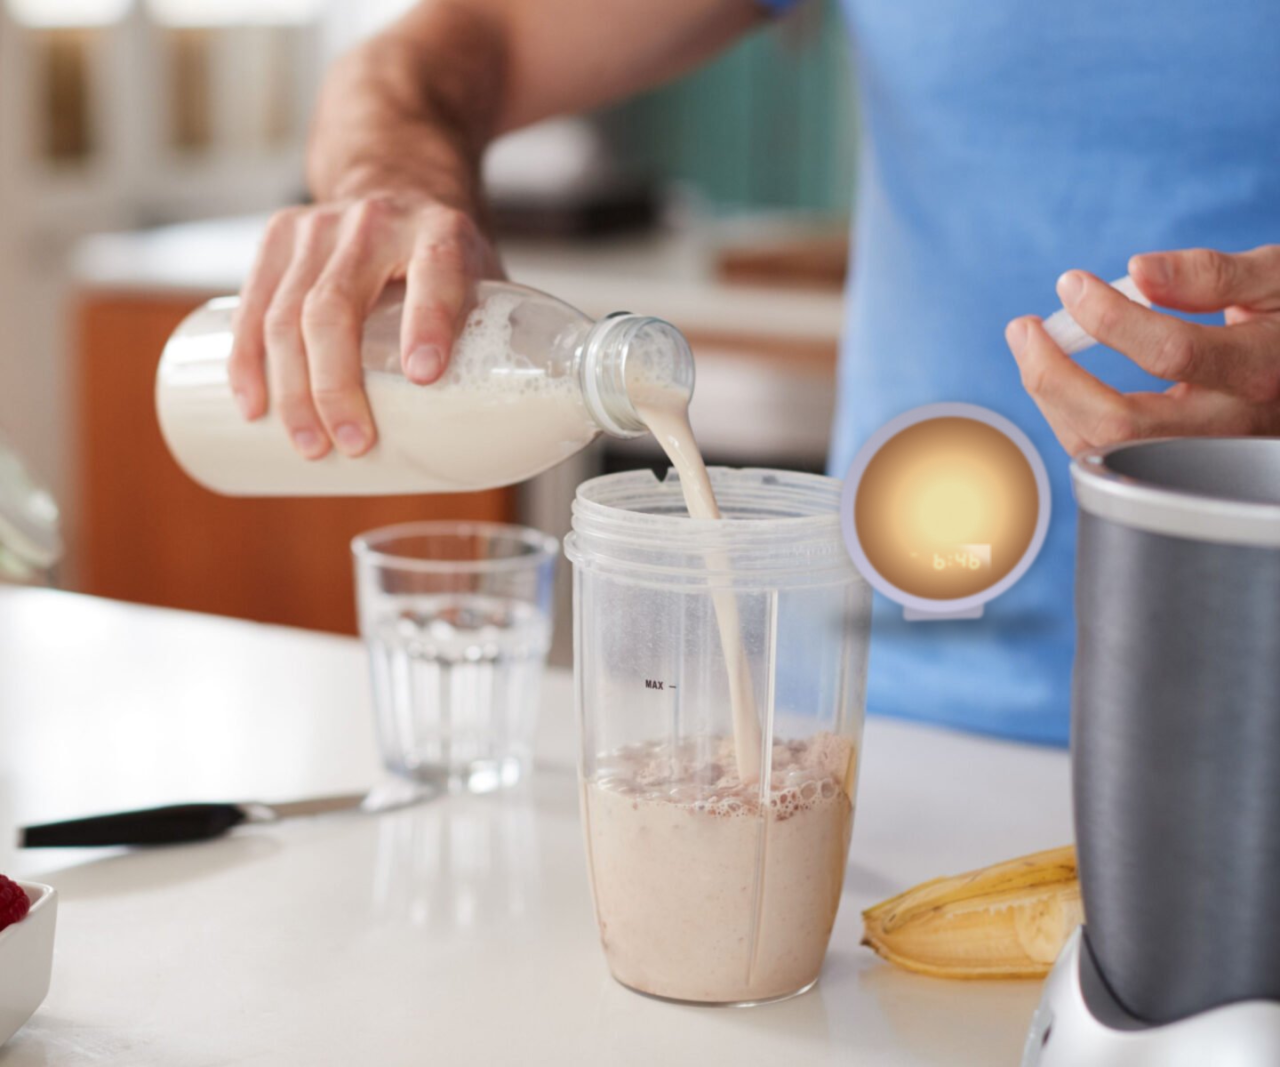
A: 6 h 46 min
